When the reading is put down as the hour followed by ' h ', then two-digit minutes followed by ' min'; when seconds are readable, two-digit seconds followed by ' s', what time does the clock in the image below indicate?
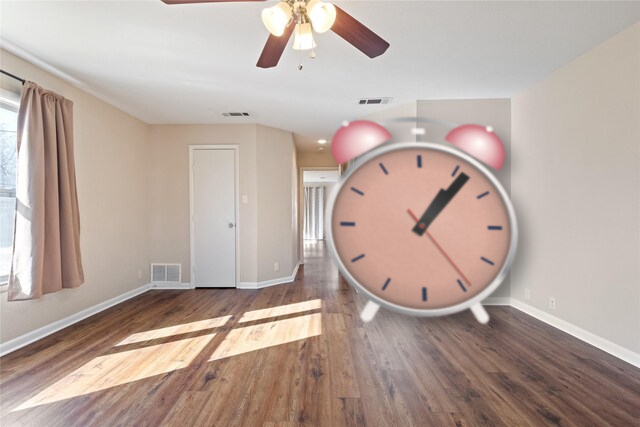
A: 1 h 06 min 24 s
